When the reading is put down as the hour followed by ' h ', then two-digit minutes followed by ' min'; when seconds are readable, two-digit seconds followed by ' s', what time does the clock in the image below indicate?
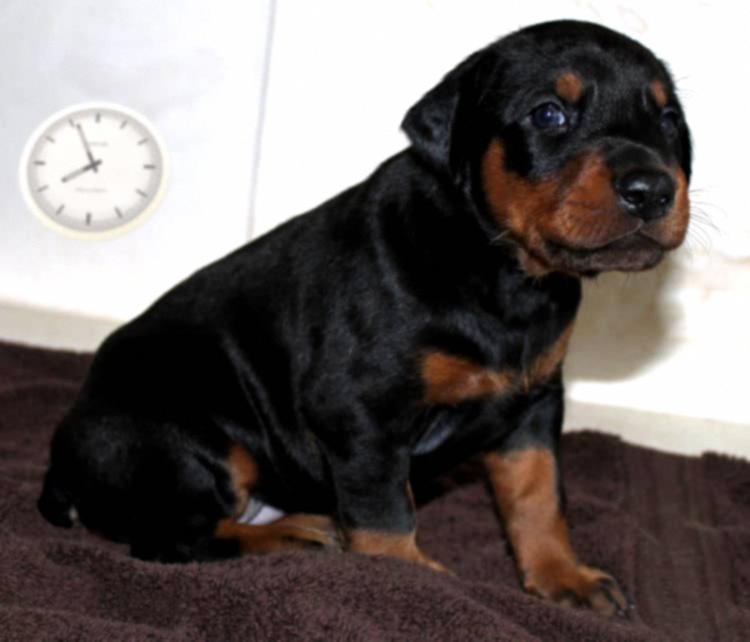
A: 7 h 56 min
